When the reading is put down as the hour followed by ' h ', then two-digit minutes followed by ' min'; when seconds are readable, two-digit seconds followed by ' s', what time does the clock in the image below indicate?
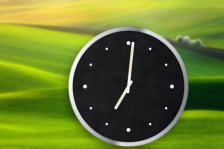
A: 7 h 01 min
